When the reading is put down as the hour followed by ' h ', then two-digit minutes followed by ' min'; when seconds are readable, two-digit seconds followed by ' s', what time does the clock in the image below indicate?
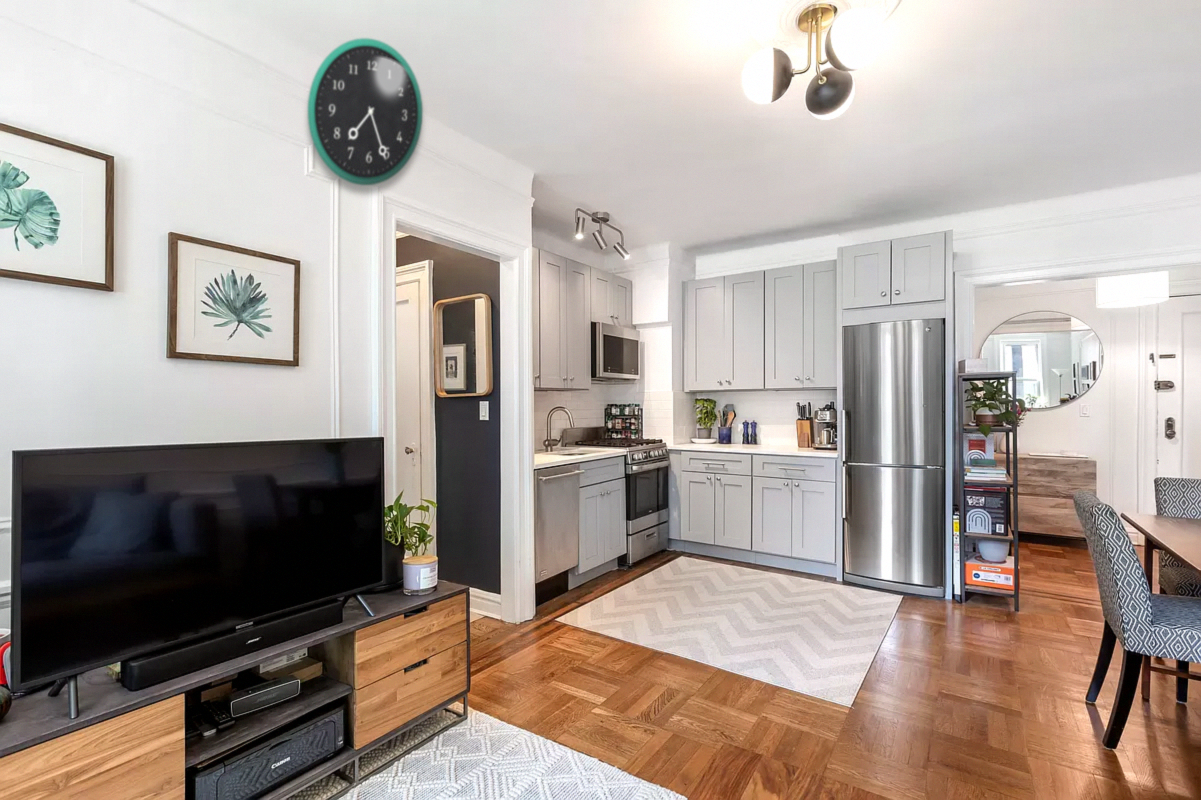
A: 7 h 26 min
